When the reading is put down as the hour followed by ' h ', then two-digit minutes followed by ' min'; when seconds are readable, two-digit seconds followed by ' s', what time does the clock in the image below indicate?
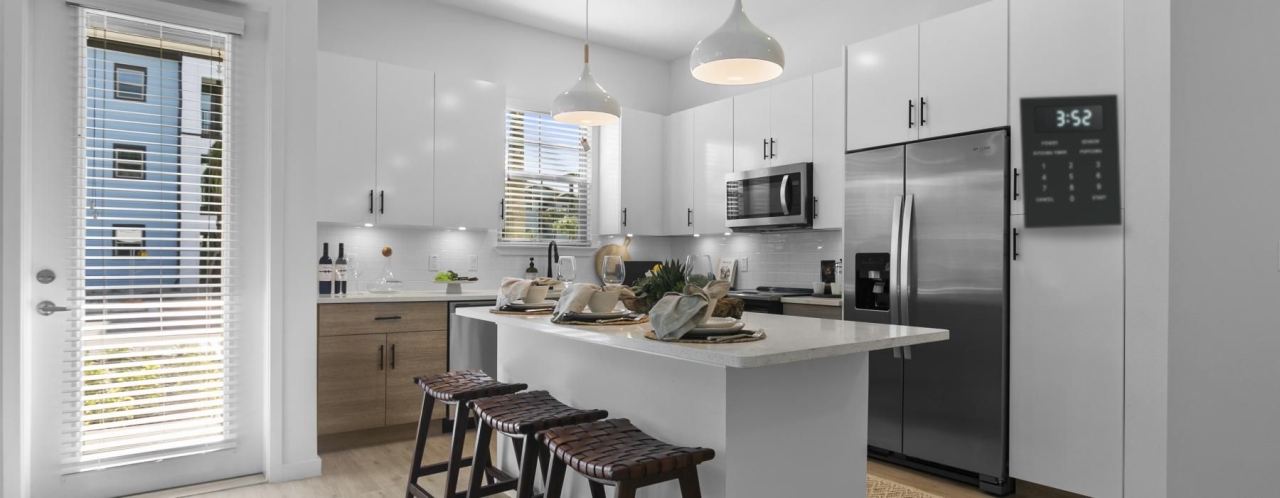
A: 3 h 52 min
